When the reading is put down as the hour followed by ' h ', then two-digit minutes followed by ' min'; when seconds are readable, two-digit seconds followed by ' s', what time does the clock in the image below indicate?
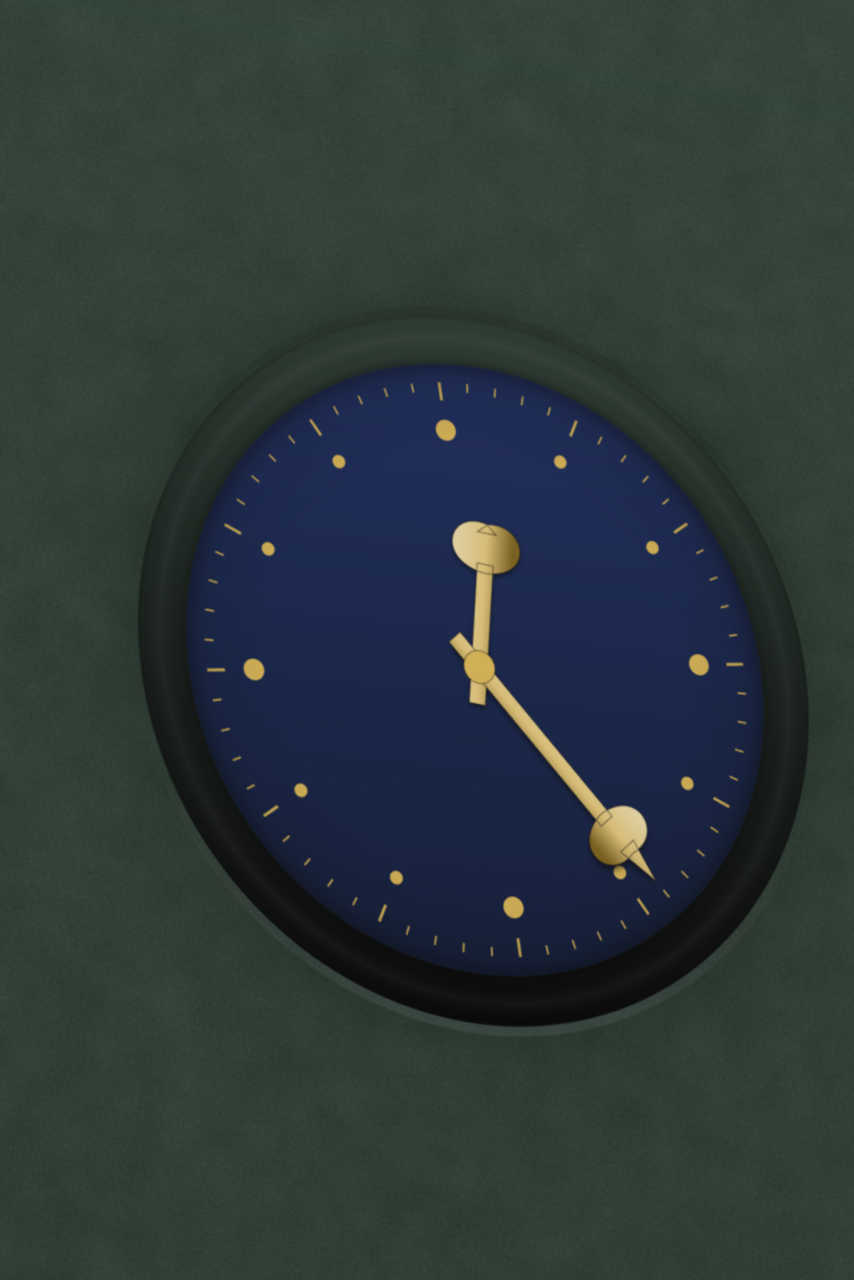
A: 12 h 24 min
